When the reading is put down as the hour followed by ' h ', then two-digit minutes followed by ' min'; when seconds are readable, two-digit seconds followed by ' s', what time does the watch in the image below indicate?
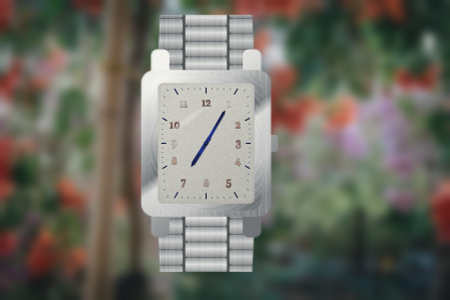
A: 7 h 05 min
